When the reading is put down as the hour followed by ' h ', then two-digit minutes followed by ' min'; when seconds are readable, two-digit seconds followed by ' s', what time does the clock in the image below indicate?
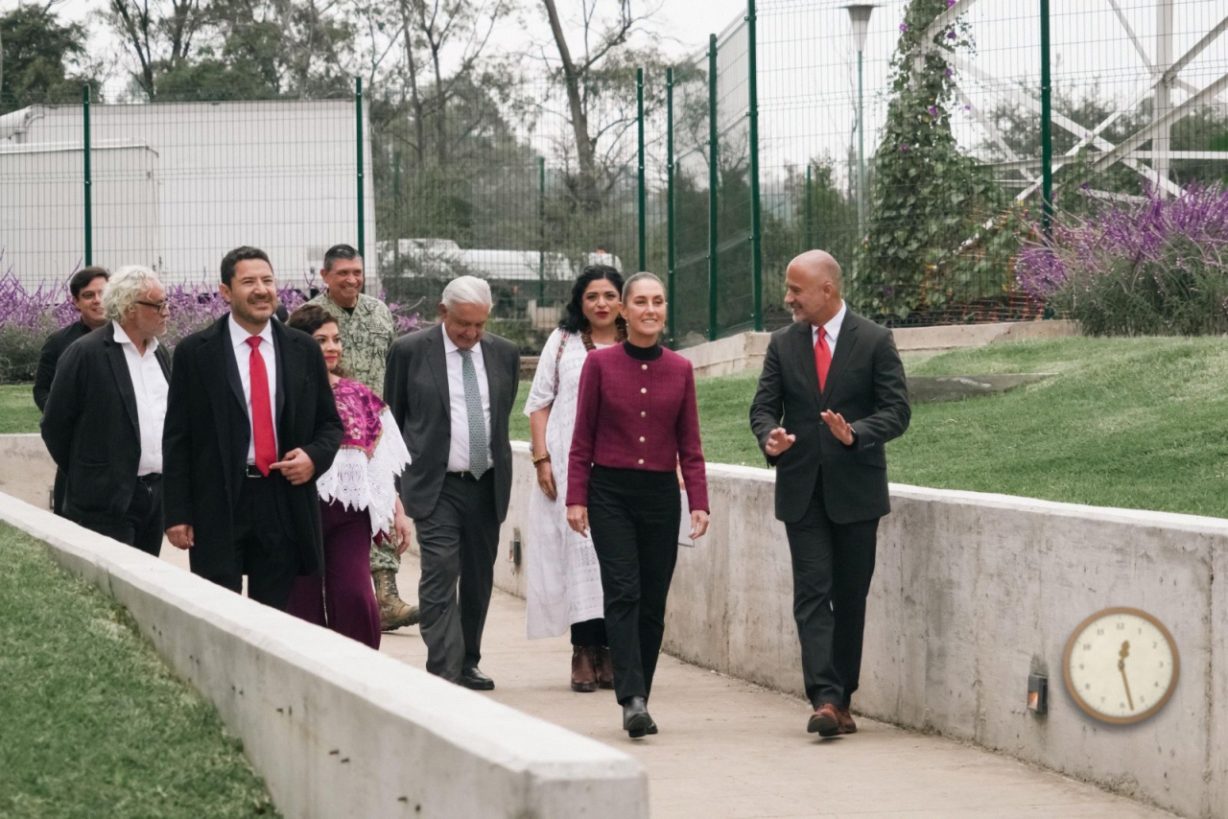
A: 12 h 28 min
